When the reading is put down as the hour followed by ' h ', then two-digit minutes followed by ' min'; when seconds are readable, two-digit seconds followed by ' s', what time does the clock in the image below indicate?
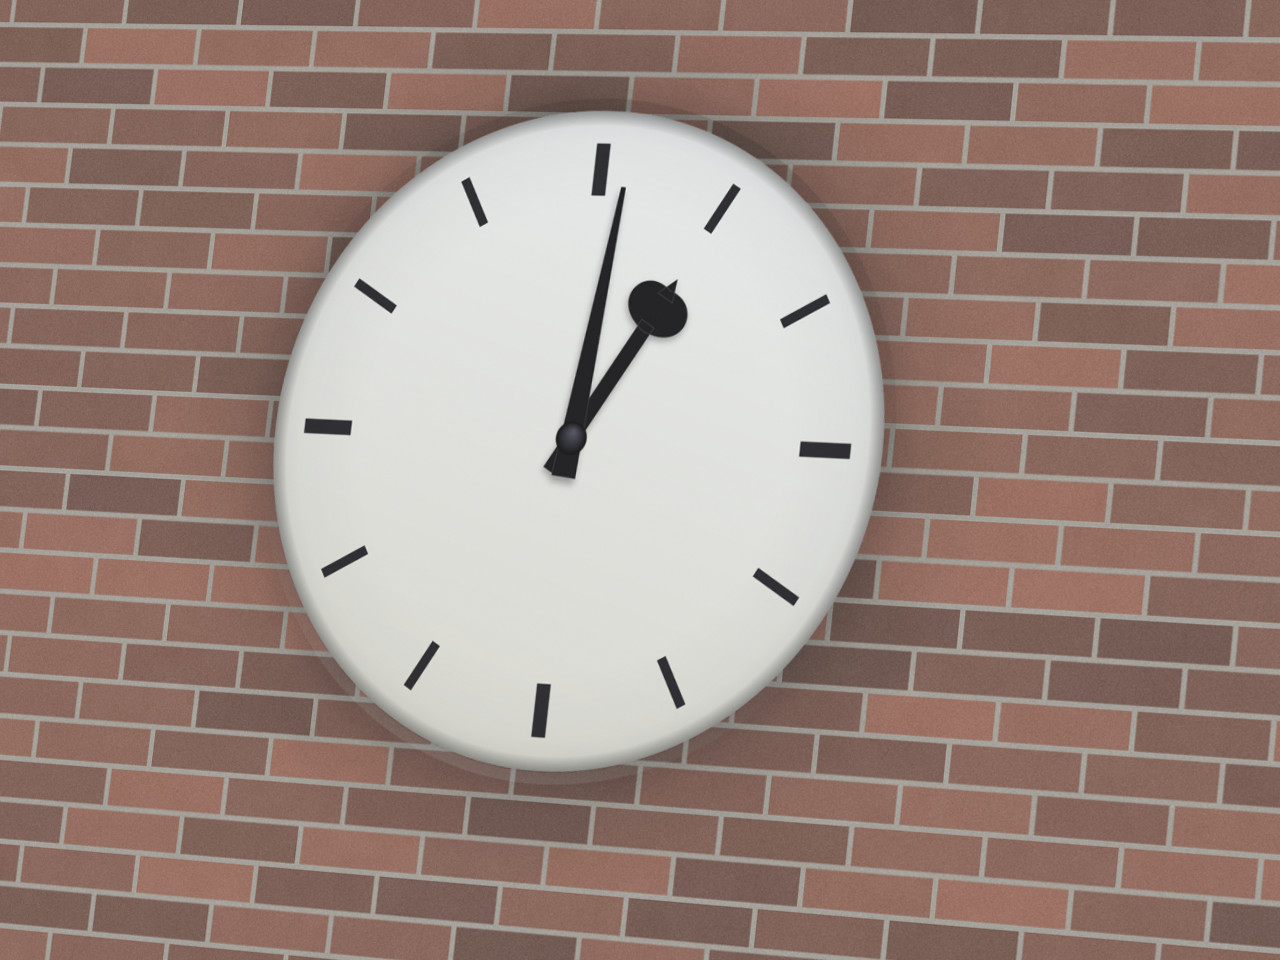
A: 1 h 01 min
